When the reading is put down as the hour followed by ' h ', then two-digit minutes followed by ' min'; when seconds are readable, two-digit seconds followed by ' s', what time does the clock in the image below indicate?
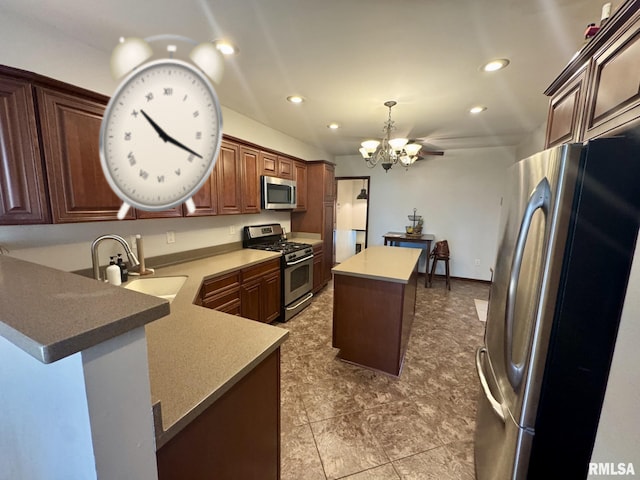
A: 10 h 19 min
